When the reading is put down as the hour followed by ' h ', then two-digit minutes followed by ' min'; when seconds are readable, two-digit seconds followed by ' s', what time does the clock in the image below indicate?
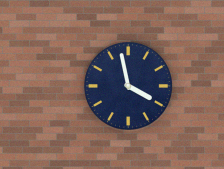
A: 3 h 58 min
